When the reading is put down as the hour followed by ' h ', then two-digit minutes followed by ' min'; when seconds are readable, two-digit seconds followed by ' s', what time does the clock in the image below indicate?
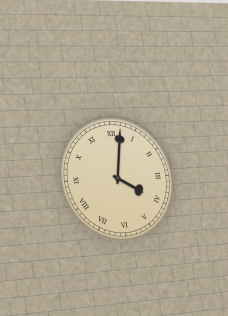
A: 4 h 02 min
